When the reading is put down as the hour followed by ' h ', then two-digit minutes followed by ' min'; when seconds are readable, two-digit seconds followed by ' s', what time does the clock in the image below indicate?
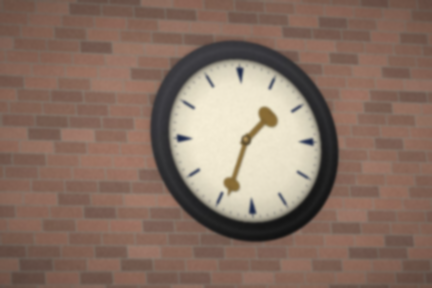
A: 1 h 34 min
